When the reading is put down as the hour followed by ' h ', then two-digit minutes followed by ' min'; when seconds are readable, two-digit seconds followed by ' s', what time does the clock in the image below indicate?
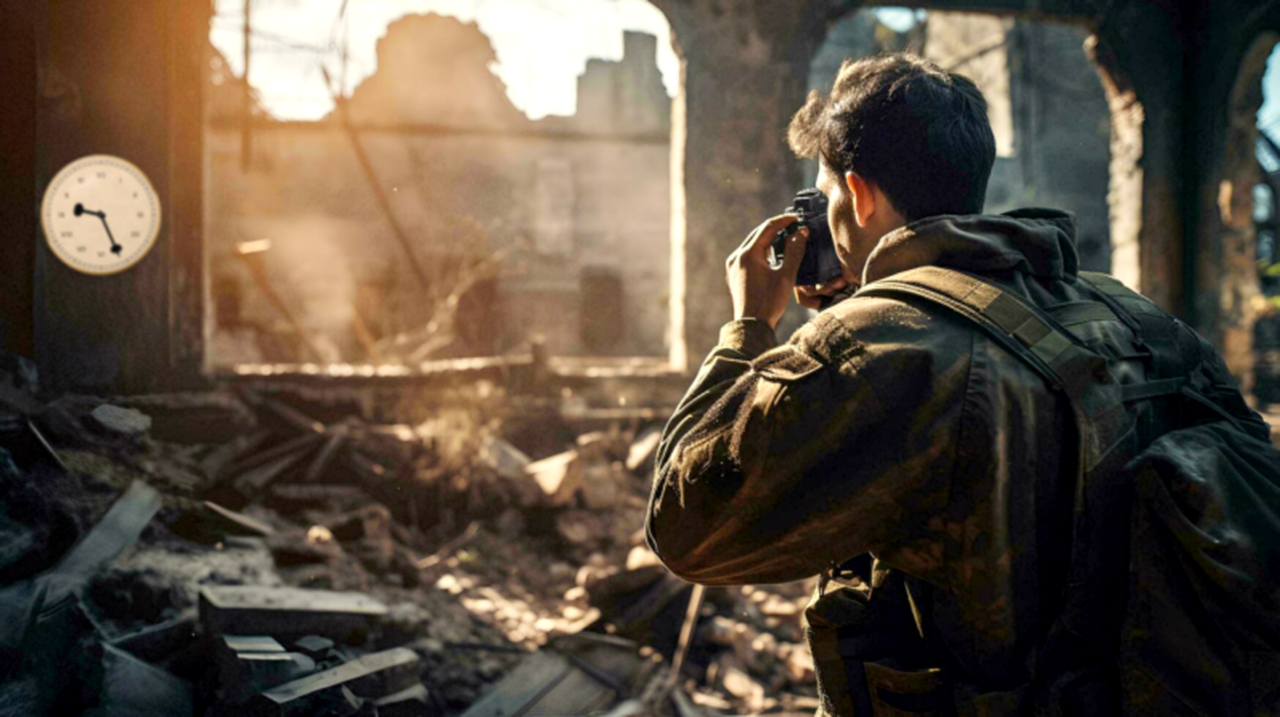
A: 9 h 26 min
